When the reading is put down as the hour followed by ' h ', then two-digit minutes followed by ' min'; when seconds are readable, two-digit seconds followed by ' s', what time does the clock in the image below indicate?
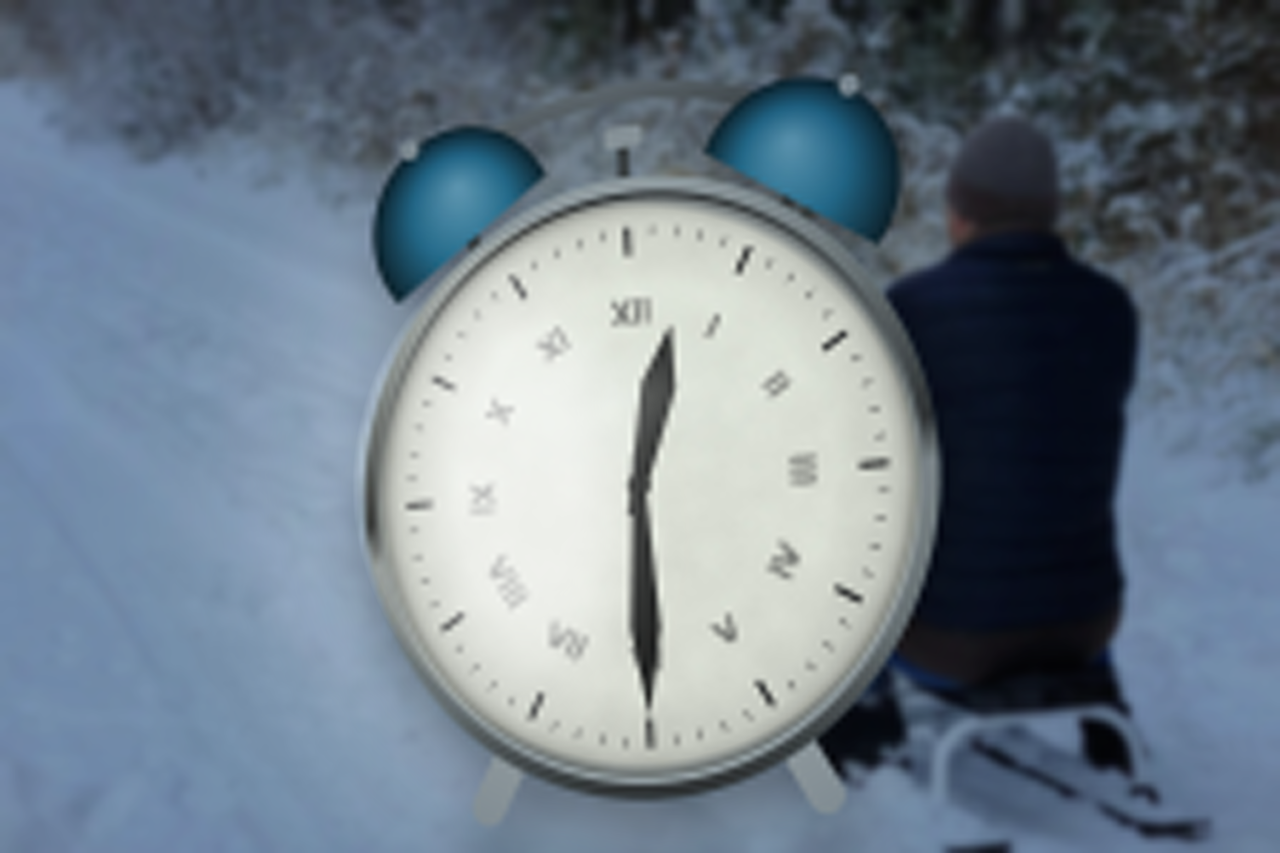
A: 12 h 30 min
